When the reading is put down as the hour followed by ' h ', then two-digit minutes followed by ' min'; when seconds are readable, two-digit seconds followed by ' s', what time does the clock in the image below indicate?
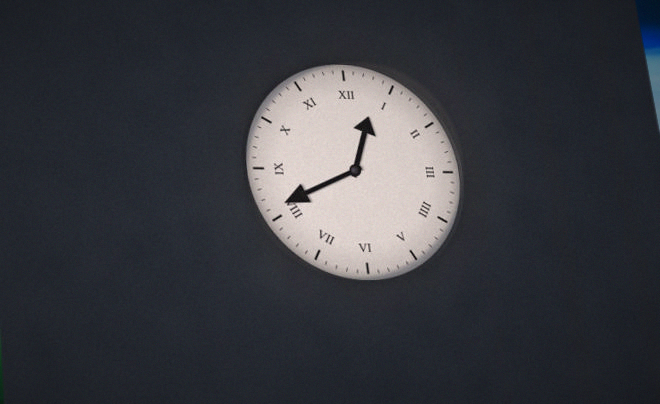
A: 12 h 41 min
